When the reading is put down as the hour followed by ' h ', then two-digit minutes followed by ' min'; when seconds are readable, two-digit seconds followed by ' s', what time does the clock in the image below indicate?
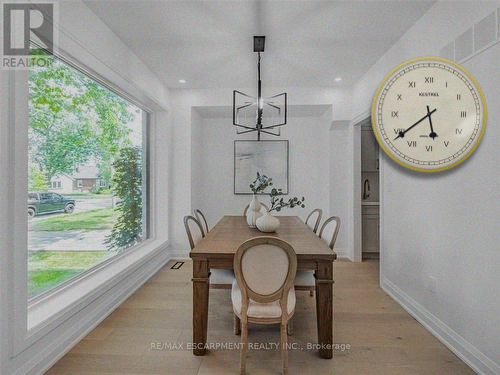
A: 5 h 39 min
